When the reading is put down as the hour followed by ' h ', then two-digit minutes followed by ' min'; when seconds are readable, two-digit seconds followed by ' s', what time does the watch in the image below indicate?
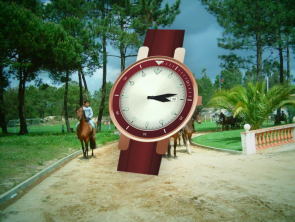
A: 3 h 13 min
